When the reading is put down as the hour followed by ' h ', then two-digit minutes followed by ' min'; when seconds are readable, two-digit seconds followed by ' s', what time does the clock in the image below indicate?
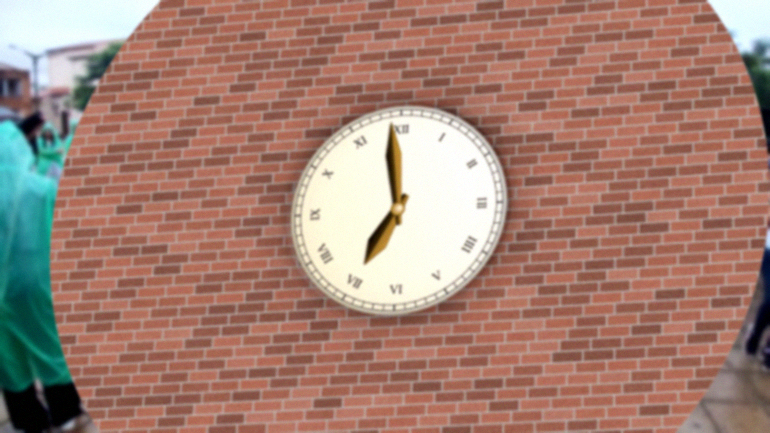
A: 6 h 59 min
